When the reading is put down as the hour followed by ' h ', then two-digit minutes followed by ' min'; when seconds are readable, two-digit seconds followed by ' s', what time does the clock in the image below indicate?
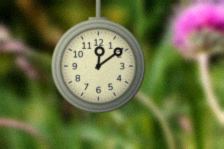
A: 12 h 09 min
